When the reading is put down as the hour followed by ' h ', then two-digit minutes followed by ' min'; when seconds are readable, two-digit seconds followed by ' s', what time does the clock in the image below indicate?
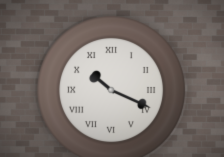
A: 10 h 19 min
